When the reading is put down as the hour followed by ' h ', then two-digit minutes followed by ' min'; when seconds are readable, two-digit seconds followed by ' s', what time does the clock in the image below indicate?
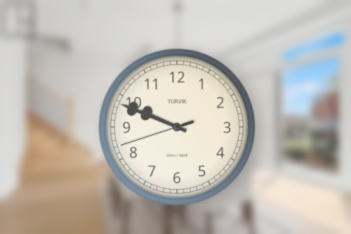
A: 9 h 48 min 42 s
